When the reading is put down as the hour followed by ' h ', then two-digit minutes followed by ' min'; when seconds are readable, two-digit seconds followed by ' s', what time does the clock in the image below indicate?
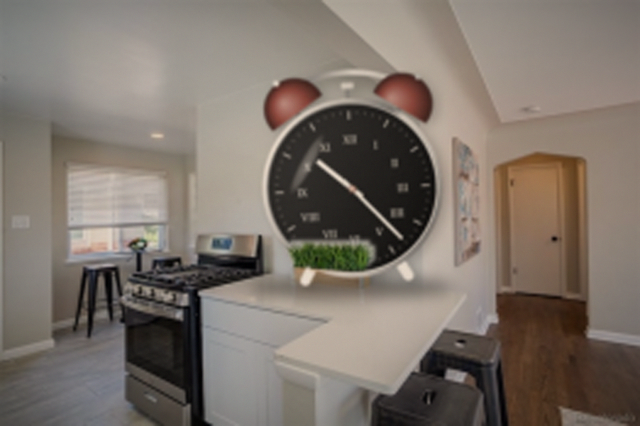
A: 10 h 23 min
